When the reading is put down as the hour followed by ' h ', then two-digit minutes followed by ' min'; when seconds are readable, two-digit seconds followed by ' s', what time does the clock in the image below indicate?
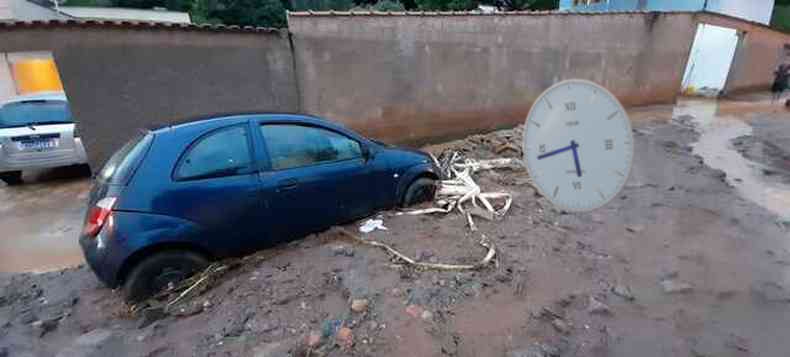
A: 5 h 43 min
